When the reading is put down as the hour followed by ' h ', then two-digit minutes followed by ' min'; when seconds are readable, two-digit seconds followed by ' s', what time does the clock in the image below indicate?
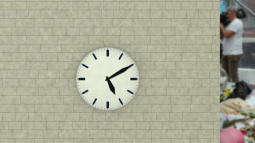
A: 5 h 10 min
